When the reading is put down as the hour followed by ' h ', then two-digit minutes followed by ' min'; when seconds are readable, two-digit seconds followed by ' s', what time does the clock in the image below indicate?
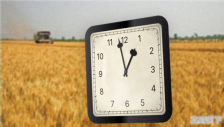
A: 12 h 58 min
